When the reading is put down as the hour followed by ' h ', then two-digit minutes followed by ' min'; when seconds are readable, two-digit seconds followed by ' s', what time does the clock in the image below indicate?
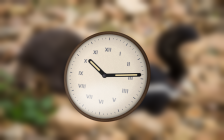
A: 10 h 14 min
